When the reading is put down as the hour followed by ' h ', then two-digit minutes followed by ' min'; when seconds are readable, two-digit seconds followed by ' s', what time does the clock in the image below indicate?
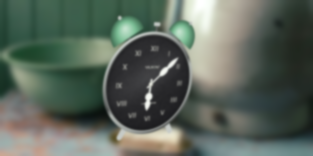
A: 6 h 08 min
